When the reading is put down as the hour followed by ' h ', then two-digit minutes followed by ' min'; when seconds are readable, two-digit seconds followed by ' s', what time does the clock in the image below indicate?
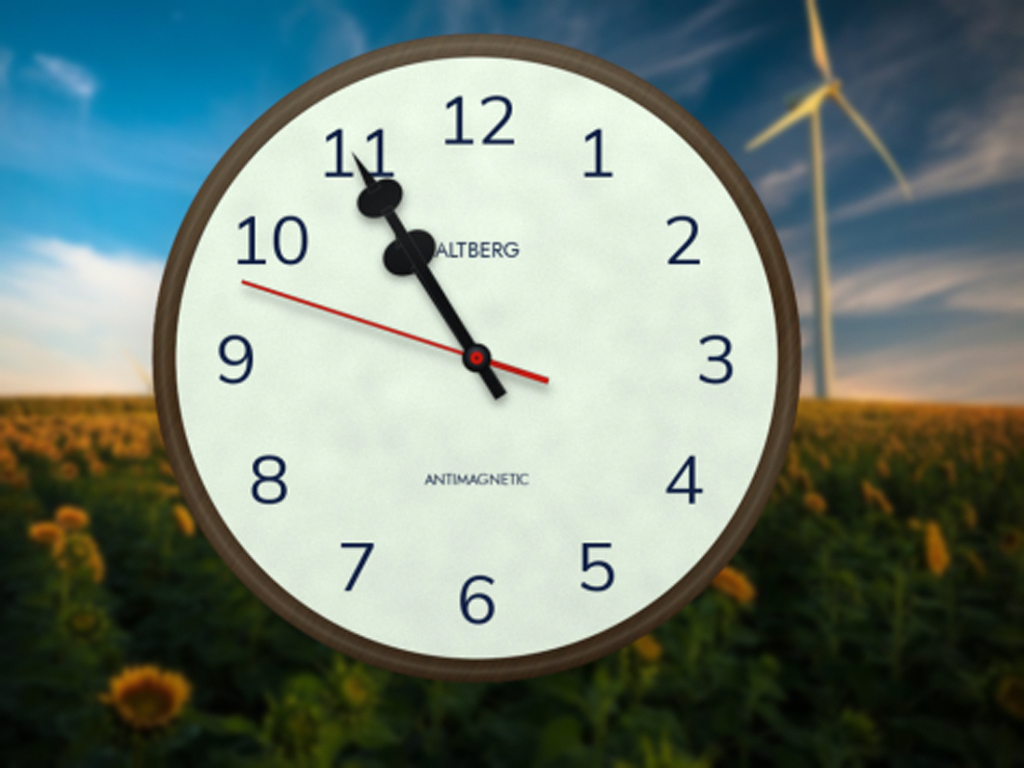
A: 10 h 54 min 48 s
